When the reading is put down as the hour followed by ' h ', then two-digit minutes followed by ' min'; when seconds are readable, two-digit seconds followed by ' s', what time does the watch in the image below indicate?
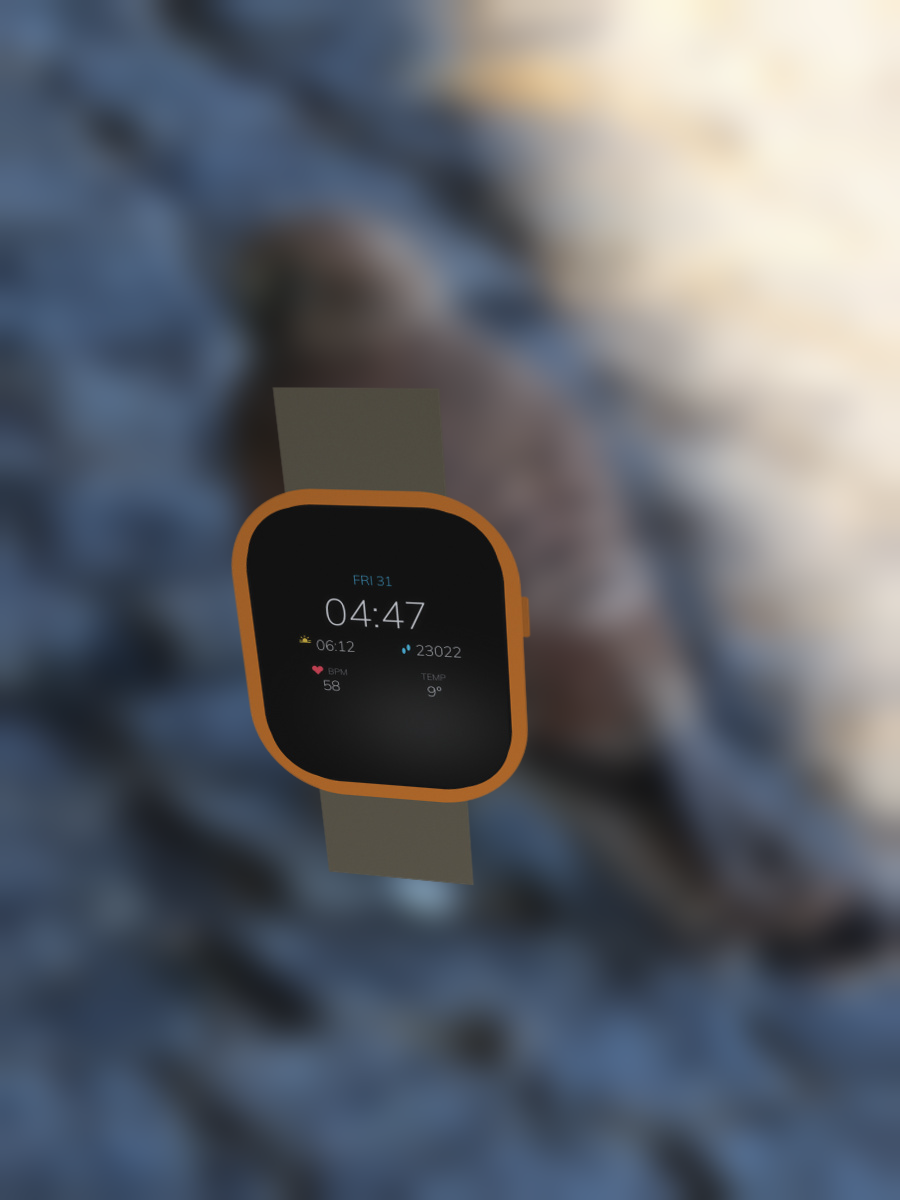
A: 4 h 47 min
